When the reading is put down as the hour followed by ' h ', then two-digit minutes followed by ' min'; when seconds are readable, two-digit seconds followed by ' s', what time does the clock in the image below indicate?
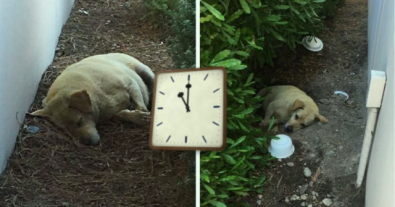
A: 11 h 00 min
